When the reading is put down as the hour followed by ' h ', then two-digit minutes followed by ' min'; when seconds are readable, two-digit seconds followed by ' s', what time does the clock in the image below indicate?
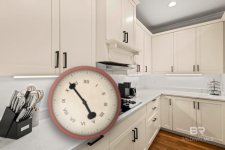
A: 4 h 53 min
